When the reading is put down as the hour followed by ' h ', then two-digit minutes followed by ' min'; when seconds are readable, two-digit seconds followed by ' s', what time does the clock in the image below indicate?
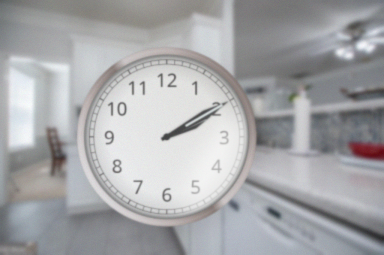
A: 2 h 10 min
